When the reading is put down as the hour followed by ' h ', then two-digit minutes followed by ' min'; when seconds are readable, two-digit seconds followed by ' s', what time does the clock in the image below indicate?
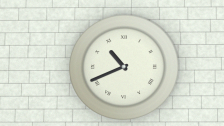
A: 10 h 41 min
